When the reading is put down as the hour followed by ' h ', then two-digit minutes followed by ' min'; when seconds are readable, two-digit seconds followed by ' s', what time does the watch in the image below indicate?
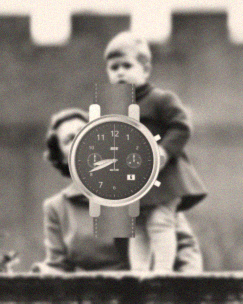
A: 8 h 41 min
